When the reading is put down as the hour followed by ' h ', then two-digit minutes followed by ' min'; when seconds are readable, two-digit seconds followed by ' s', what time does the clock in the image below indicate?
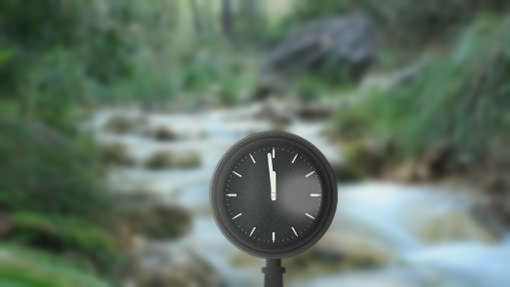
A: 11 h 59 min
